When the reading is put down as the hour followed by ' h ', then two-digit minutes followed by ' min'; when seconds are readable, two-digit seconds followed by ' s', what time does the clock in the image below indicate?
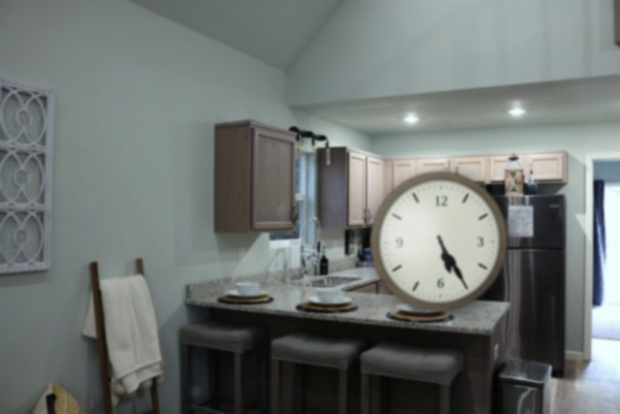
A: 5 h 25 min
